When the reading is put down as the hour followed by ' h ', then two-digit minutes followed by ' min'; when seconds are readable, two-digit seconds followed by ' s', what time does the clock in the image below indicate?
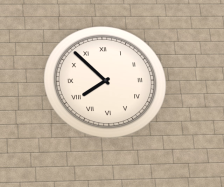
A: 7 h 53 min
